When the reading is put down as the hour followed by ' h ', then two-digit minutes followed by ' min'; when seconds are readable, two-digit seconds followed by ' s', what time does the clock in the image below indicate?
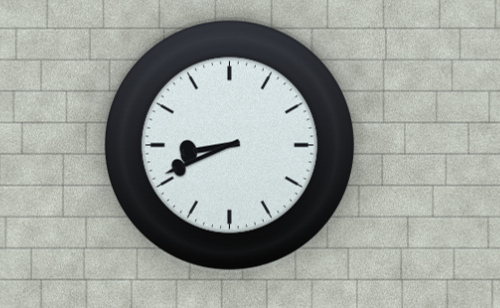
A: 8 h 41 min
